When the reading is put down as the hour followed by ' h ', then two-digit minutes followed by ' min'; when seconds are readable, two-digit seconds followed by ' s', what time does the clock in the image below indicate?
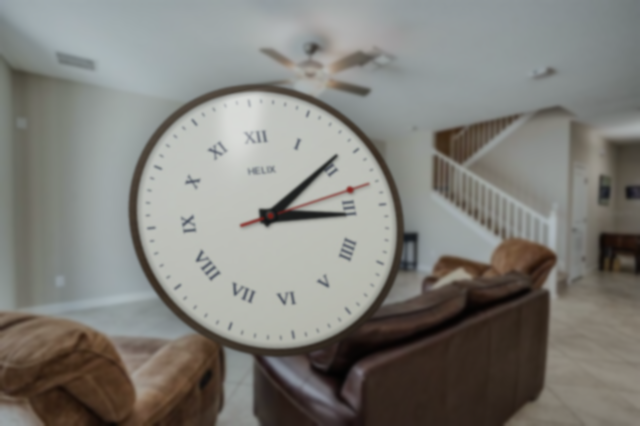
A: 3 h 09 min 13 s
